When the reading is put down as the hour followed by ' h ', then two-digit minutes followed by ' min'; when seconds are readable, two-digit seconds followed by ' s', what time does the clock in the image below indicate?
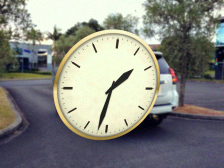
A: 1 h 32 min
